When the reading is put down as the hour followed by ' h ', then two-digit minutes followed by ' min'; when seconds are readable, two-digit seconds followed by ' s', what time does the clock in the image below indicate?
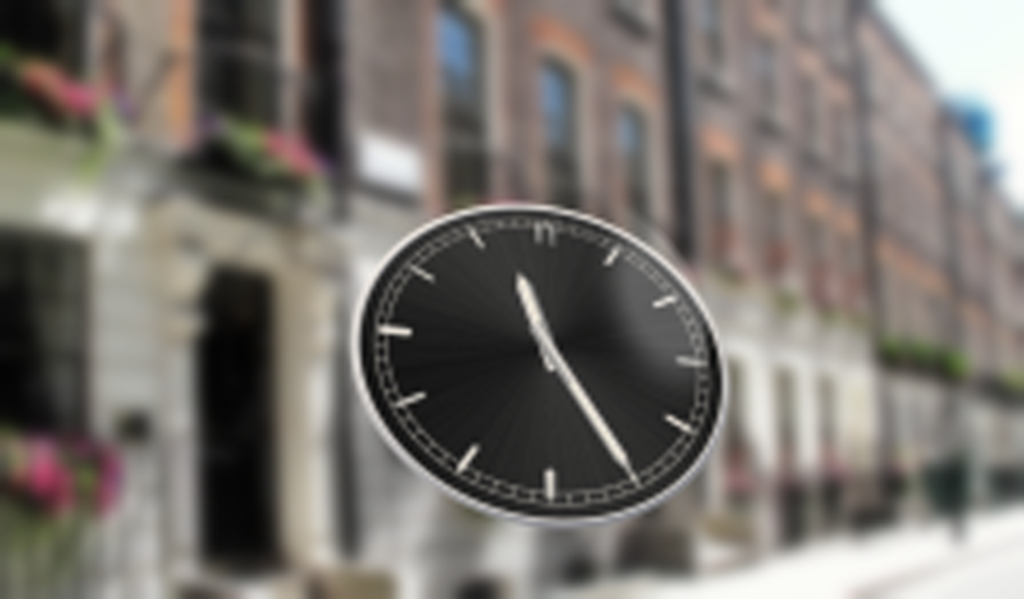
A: 11 h 25 min
